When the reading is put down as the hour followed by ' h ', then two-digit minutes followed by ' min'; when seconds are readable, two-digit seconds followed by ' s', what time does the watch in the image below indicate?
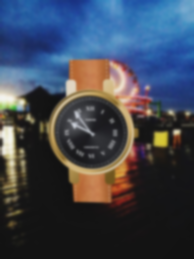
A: 9 h 54 min
